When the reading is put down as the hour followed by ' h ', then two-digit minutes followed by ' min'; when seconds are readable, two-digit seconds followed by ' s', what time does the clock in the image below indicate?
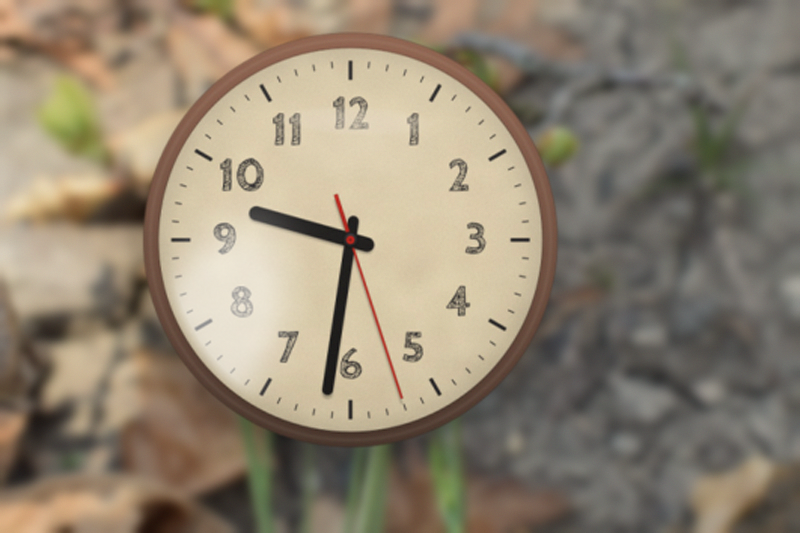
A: 9 h 31 min 27 s
